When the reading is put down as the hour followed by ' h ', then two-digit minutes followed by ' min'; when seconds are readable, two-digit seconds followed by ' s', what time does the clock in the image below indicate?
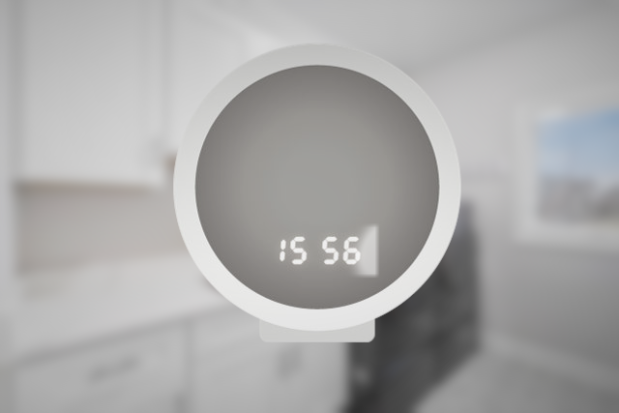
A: 15 h 56 min
